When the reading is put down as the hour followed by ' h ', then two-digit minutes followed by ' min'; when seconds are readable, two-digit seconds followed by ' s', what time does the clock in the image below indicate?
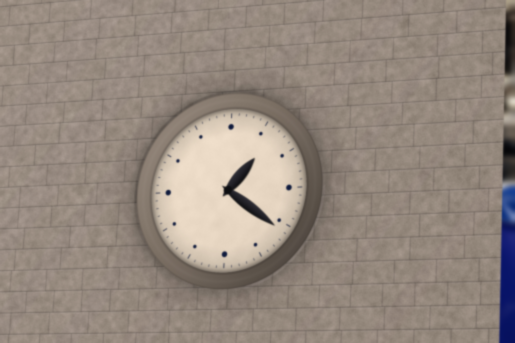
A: 1 h 21 min
